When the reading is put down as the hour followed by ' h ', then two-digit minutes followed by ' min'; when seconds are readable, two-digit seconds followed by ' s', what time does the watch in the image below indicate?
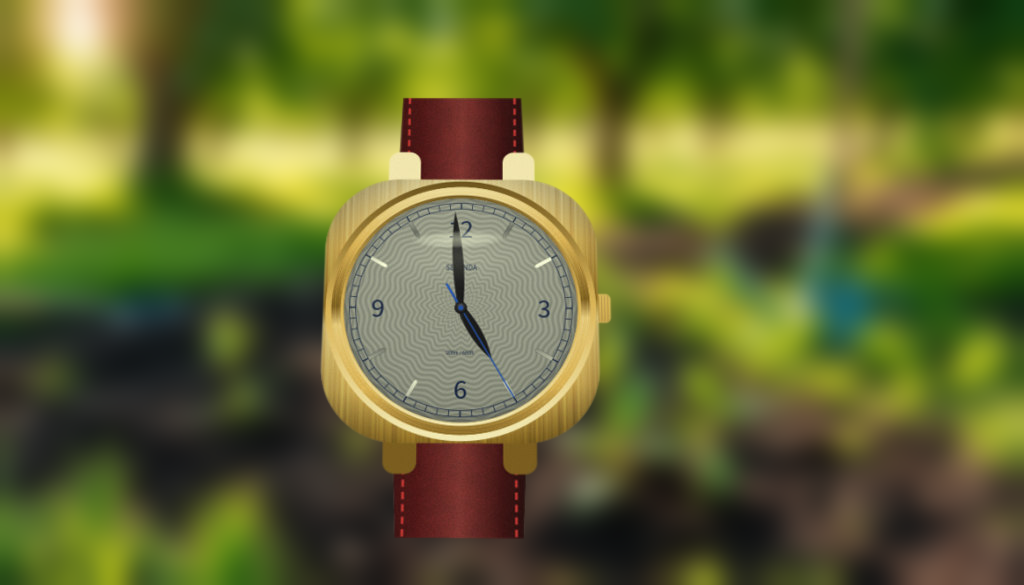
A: 4 h 59 min 25 s
